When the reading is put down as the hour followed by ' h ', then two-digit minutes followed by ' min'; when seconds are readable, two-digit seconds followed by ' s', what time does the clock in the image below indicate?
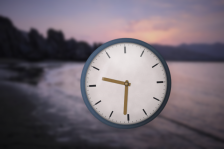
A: 9 h 31 min
